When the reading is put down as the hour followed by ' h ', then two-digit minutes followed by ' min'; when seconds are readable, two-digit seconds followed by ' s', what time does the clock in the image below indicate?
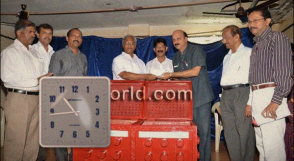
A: 10 h 44 min
